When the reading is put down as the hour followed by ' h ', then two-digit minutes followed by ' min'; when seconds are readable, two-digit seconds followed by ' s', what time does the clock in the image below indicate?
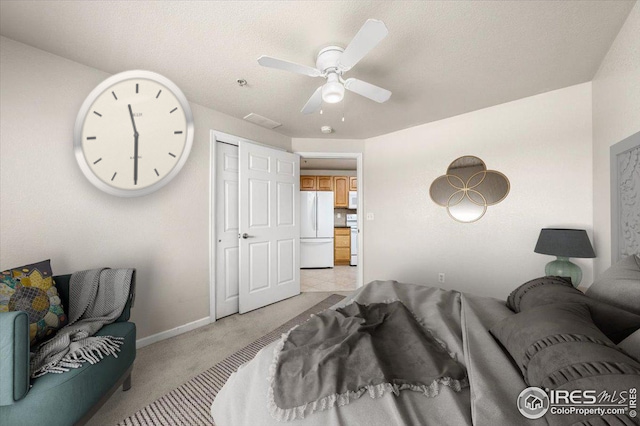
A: 11 h 30 min
